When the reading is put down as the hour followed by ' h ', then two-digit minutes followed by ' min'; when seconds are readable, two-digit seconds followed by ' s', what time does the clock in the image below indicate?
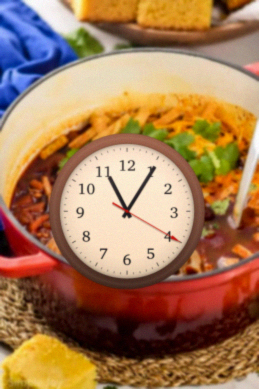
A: 11 h 05 min 20 s
